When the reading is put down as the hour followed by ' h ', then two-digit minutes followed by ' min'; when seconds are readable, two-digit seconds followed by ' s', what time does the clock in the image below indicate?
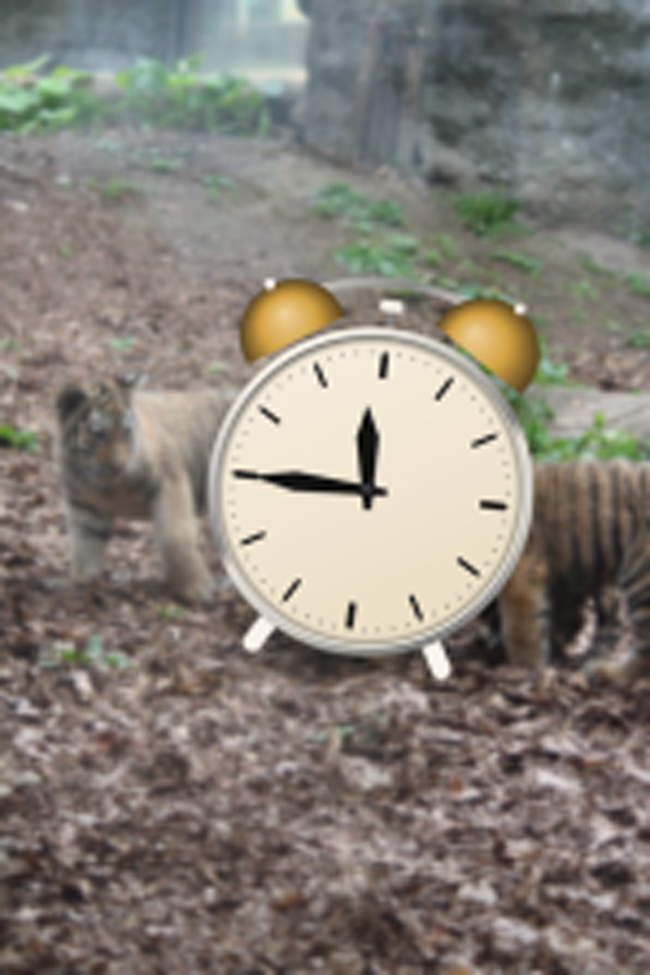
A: 11 h 45 min
